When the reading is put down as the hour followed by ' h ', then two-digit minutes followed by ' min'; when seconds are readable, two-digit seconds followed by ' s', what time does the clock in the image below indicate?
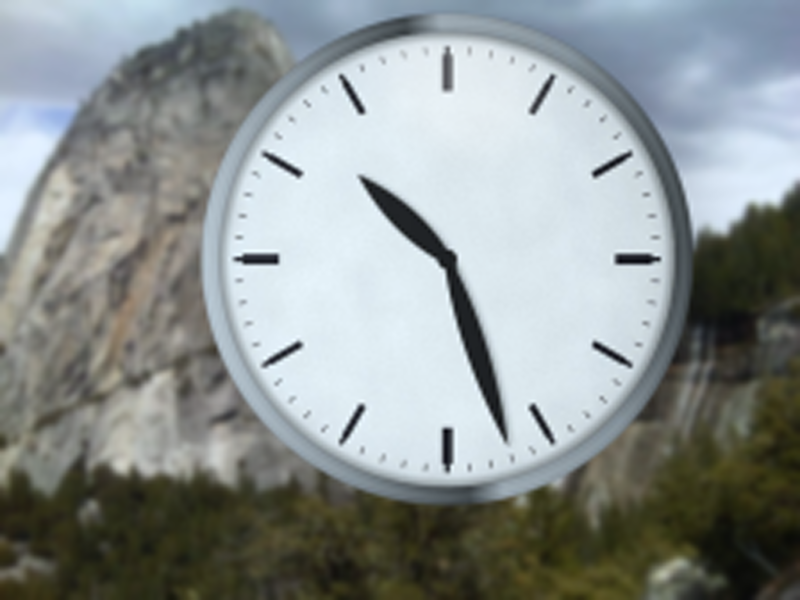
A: 10 h 27 min
